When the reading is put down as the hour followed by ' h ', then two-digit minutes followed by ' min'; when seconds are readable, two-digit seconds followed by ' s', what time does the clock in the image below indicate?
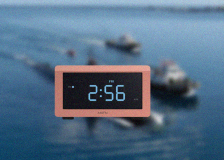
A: 2 h 56 min
